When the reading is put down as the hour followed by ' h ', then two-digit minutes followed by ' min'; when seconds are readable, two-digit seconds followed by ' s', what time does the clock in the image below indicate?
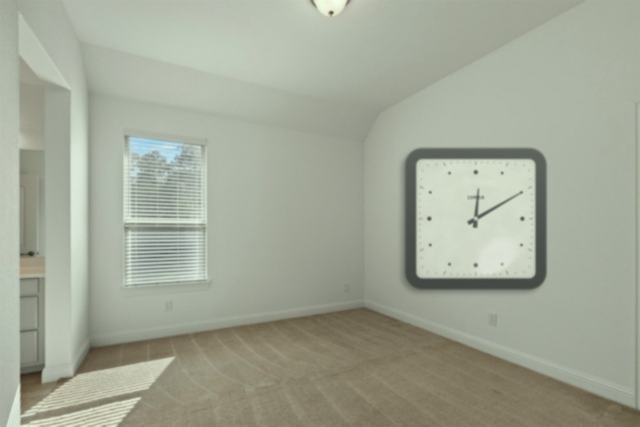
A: 12 h 10 min
